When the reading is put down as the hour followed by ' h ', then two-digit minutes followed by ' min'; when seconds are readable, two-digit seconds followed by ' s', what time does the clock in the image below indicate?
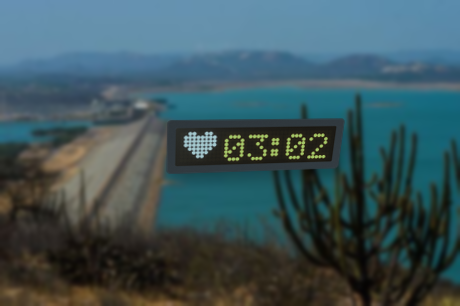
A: 3 h 02 min
